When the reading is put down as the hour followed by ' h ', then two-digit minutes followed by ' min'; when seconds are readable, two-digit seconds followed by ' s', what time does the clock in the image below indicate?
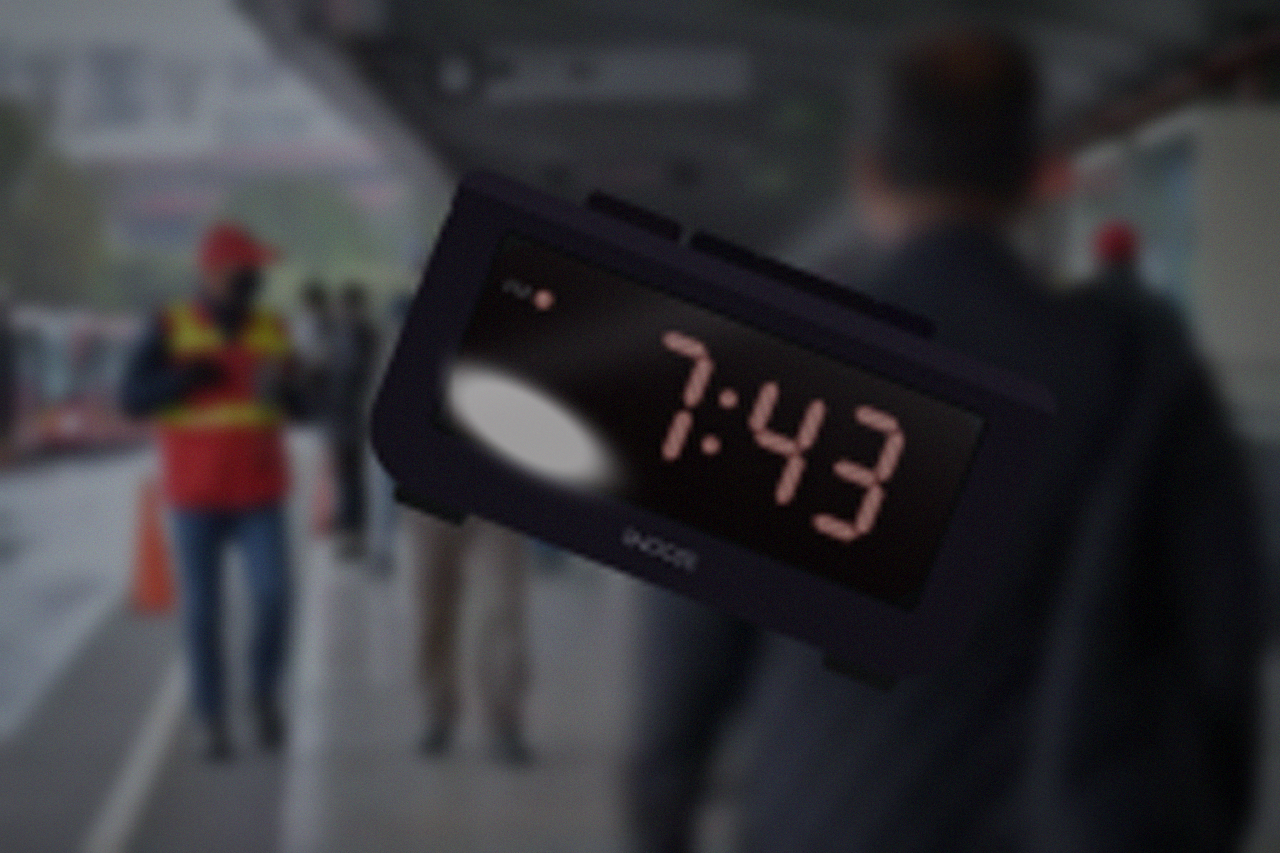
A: 7 h 43 min
